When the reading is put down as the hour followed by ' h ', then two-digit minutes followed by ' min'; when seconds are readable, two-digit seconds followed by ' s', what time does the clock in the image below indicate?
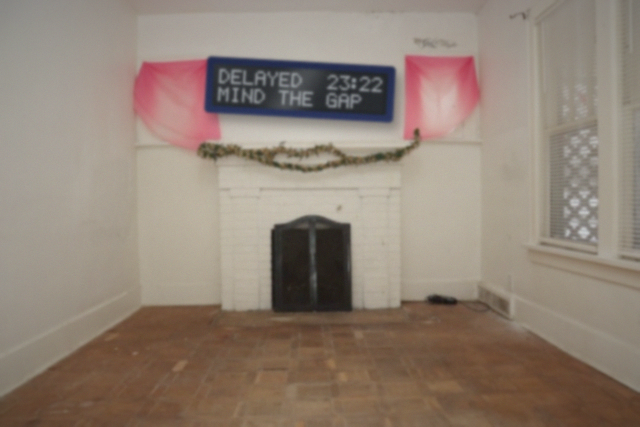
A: 23 h 22 min
